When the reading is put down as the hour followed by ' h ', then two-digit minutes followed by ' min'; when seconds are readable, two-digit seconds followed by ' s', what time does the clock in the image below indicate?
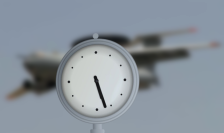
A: 5 h 27 min
